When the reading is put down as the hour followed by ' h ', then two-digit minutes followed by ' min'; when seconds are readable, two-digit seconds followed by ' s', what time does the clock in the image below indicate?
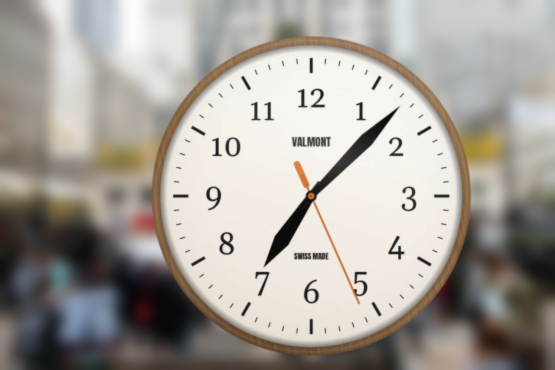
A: 7 h 07 min 26 s
